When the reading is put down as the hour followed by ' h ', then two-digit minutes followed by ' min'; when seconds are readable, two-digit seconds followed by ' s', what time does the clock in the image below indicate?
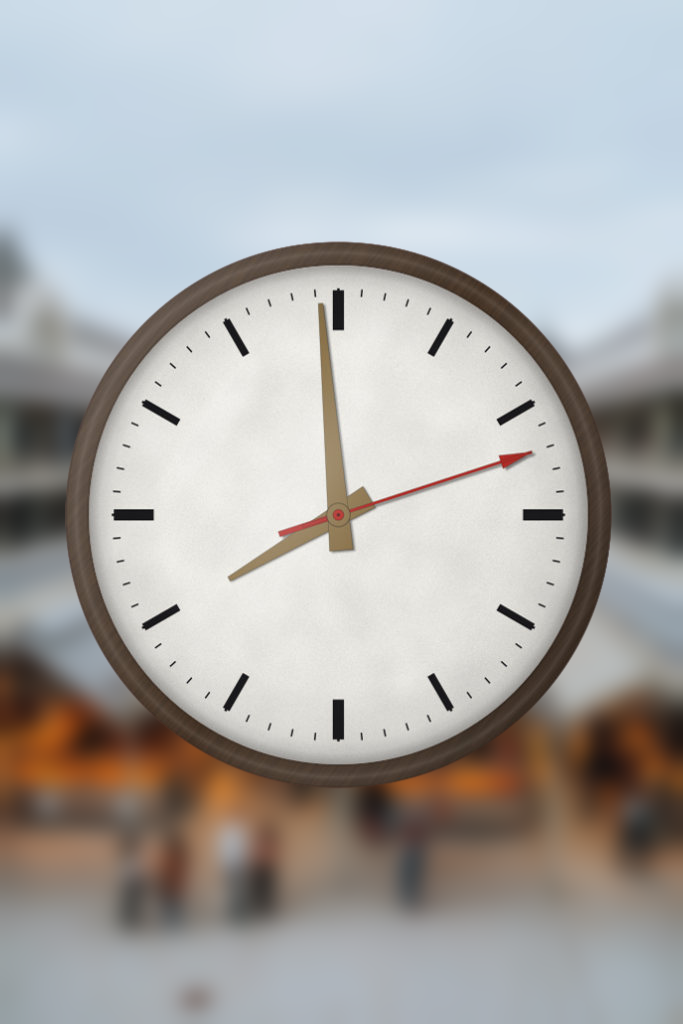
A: 7 h 59 min 12 s
